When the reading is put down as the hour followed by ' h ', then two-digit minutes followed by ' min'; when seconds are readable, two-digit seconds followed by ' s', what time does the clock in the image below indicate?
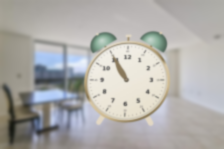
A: 10 h 55 min
